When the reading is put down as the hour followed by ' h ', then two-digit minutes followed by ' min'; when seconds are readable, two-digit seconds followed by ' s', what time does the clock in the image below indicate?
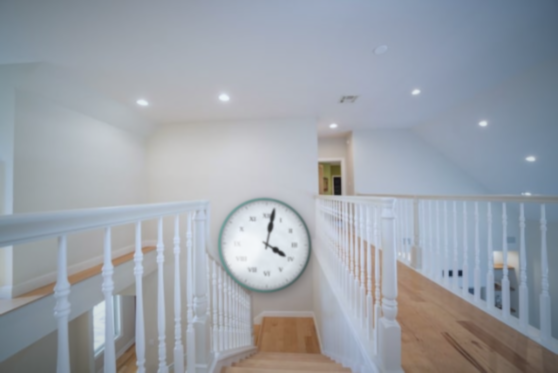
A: 4 h 02 min
